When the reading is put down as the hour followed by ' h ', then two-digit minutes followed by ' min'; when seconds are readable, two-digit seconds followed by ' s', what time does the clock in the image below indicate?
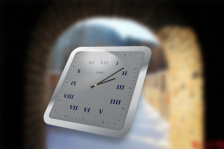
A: 2 h 08 min
